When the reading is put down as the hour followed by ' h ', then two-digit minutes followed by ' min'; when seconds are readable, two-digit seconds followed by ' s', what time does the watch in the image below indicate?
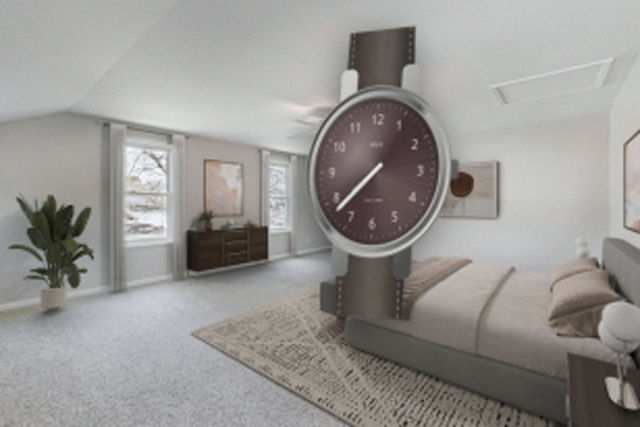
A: 7 h 38 min
